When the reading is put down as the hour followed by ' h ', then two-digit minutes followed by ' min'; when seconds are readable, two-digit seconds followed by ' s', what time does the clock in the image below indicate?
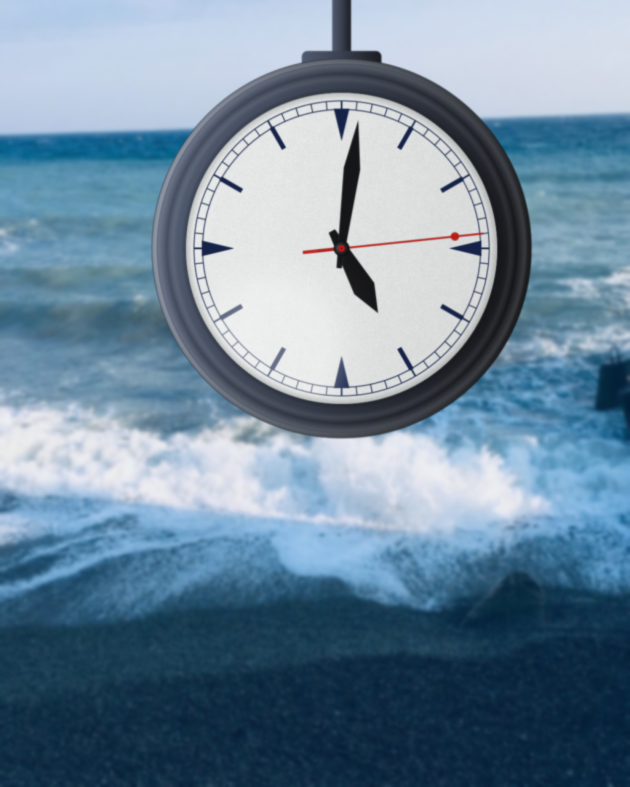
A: 5 h 01 min 14 s
